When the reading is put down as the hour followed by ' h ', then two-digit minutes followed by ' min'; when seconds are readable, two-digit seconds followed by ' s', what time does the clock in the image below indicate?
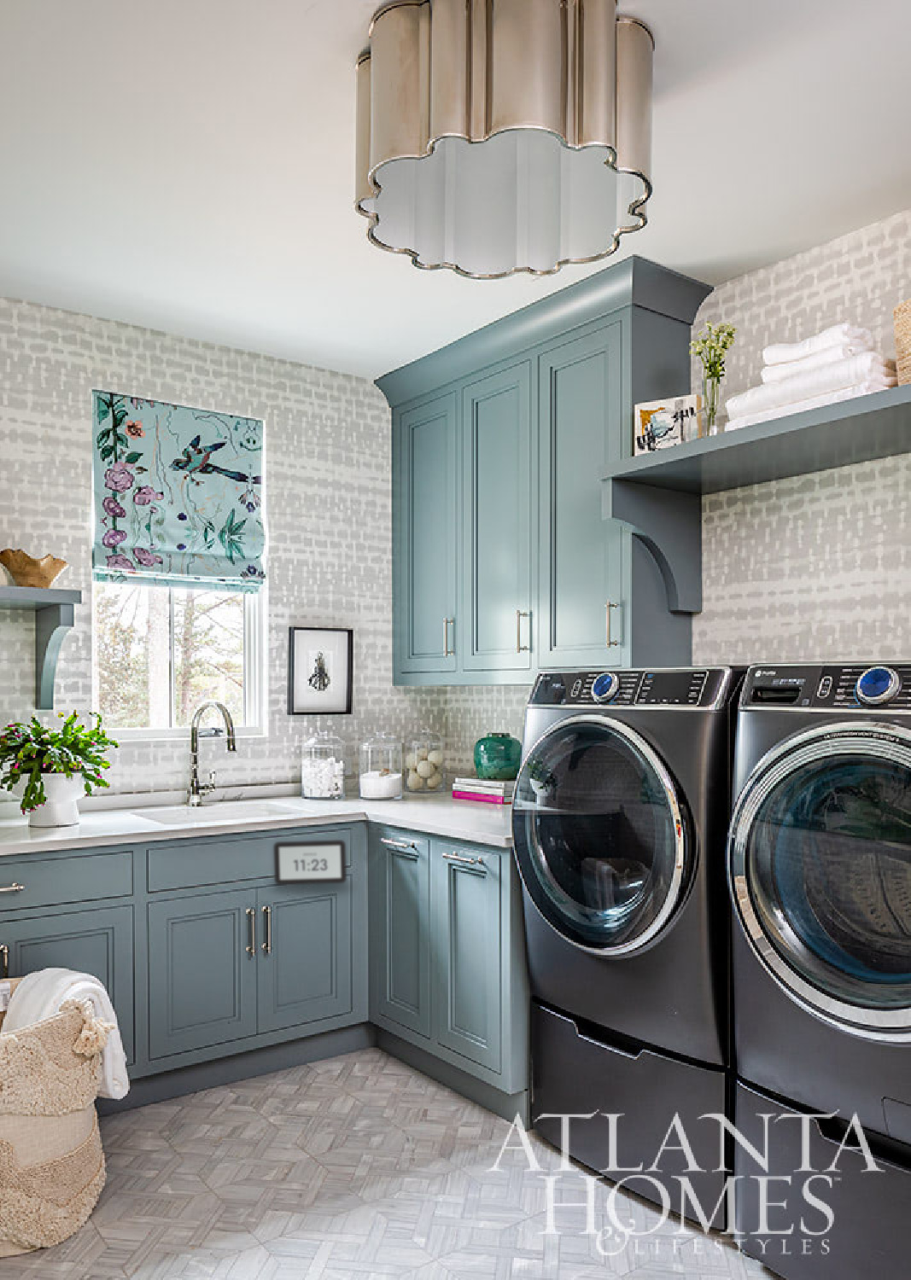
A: 11 h 23 min
